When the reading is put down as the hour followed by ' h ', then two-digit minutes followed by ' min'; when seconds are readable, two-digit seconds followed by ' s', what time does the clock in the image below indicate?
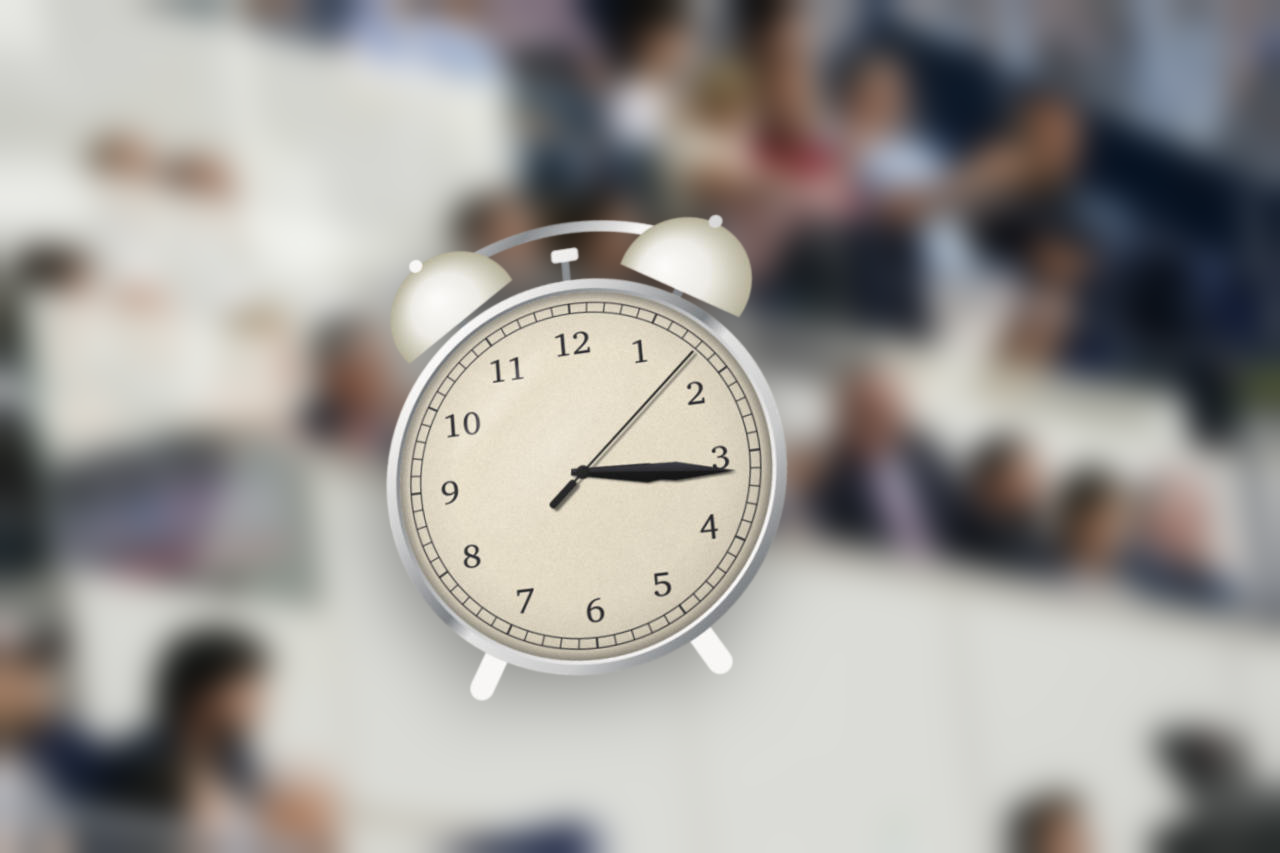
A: 3 h 16 min 08 s
